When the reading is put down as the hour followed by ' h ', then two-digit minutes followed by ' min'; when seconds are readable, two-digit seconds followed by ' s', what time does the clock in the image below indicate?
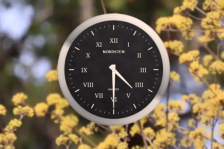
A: 4 h 30 min
